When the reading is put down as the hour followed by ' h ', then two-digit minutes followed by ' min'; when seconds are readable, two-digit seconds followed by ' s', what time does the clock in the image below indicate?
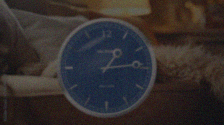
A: 1 h 14 min
